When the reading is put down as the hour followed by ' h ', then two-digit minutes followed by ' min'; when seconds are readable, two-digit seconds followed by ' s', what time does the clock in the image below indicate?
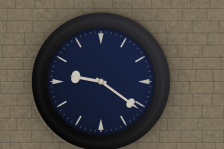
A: 9 h 21 min
